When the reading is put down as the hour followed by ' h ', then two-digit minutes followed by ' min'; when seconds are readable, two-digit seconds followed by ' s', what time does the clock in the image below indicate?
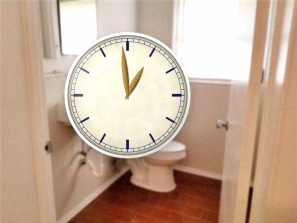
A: 12 h 59 min
